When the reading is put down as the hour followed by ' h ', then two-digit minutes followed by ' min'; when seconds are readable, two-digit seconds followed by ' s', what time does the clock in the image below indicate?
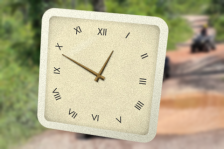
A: 12 h 49 min
